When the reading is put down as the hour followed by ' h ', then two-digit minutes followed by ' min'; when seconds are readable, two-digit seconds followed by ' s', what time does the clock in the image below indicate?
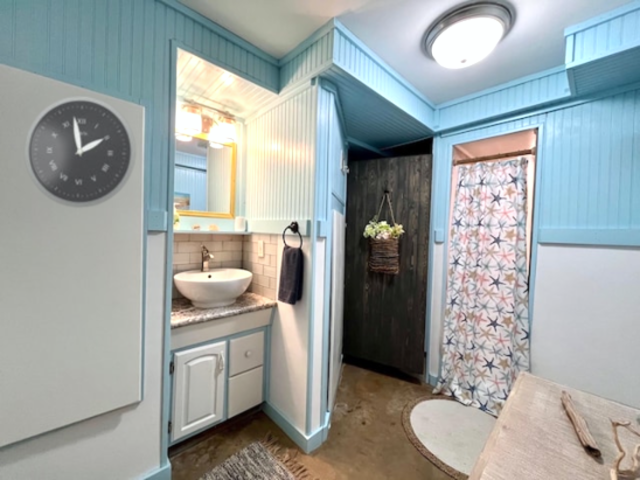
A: 1 h 58 min
